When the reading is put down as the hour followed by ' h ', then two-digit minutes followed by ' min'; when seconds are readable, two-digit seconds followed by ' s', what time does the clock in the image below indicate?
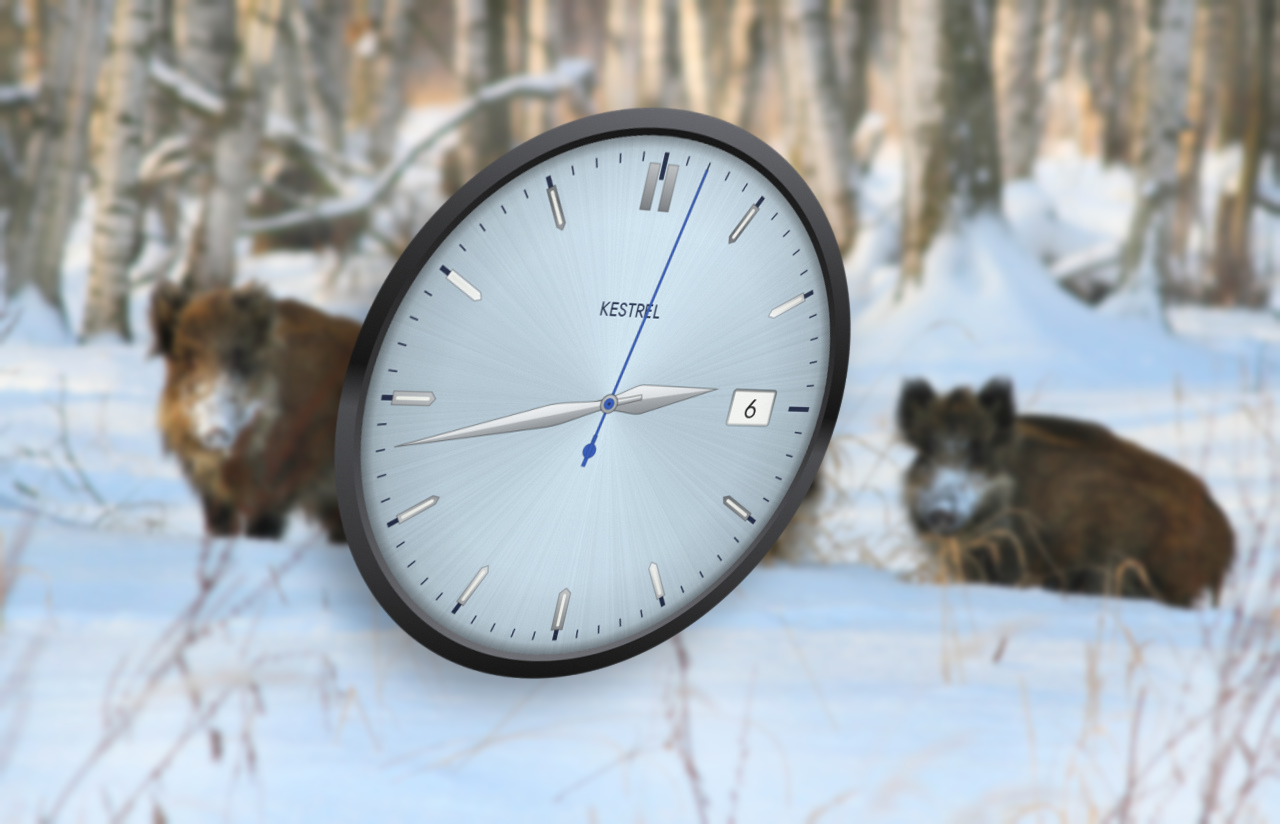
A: 2 h 43 min 02 s
